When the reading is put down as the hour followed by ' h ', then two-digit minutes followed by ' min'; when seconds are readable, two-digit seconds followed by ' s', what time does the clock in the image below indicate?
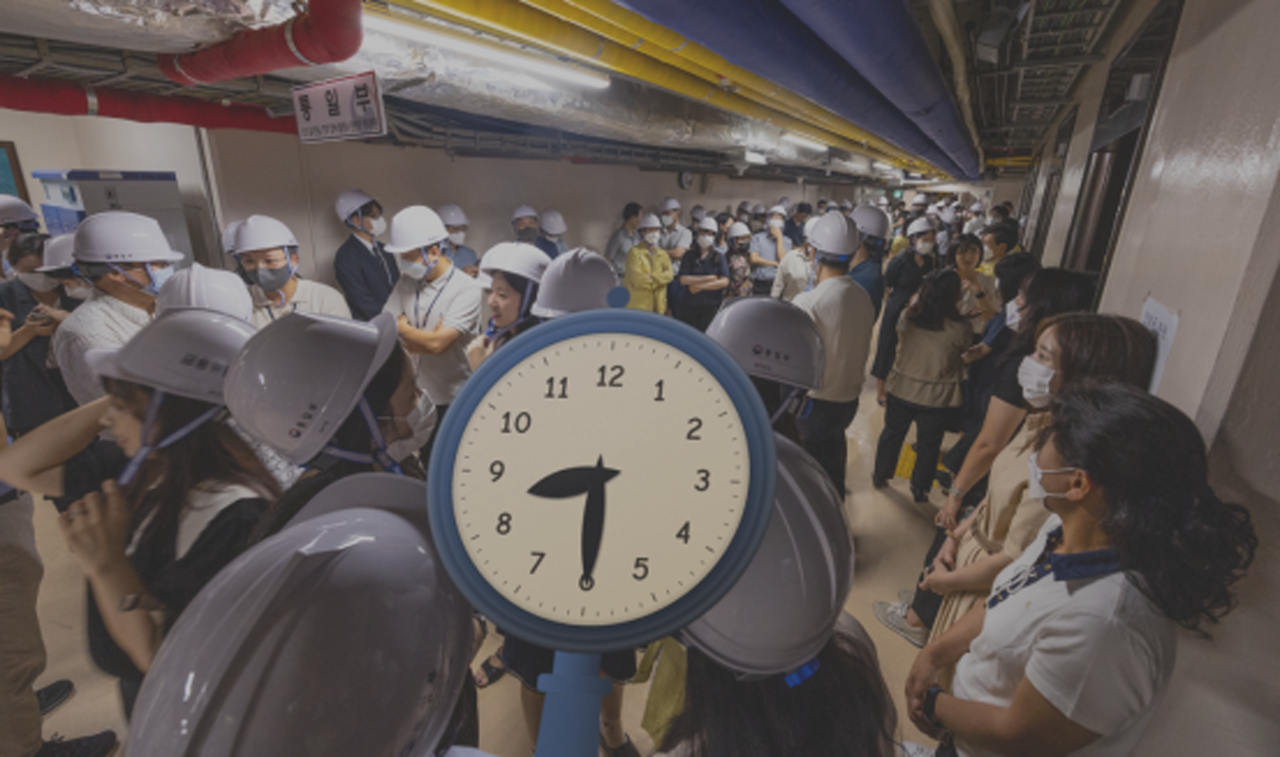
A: 8 h 30 min
